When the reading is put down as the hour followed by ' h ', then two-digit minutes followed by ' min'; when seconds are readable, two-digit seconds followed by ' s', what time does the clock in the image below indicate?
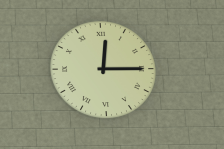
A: 12 h 15 min
